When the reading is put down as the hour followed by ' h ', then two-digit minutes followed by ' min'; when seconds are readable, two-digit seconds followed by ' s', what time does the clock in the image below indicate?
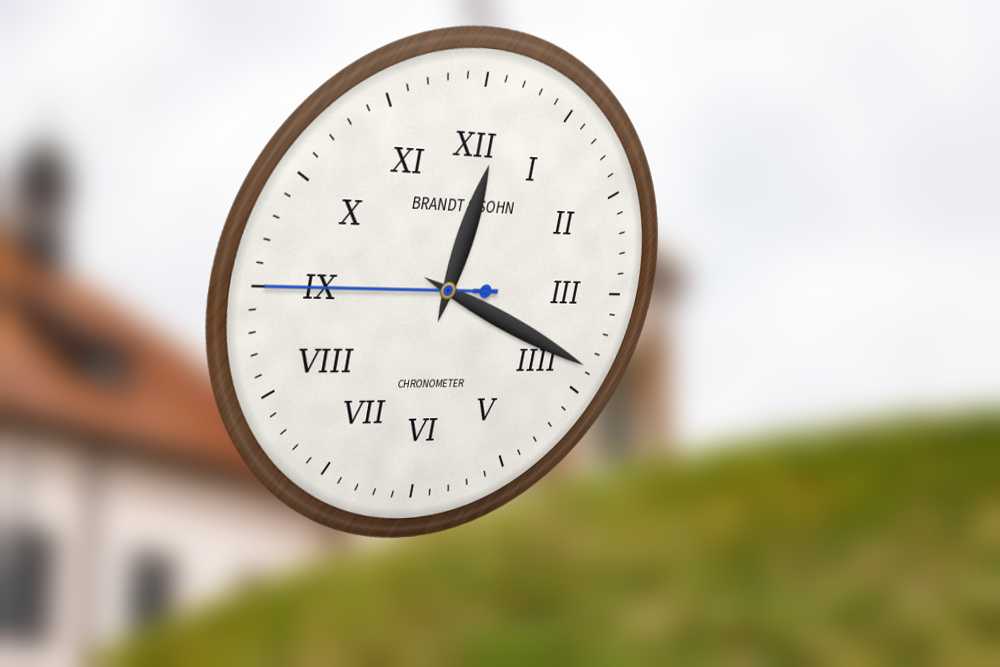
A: 12 h 18 min 45 s
